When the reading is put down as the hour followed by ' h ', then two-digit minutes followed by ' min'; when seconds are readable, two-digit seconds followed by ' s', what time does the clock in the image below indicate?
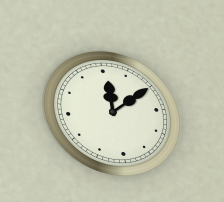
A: 12 h 10 min
